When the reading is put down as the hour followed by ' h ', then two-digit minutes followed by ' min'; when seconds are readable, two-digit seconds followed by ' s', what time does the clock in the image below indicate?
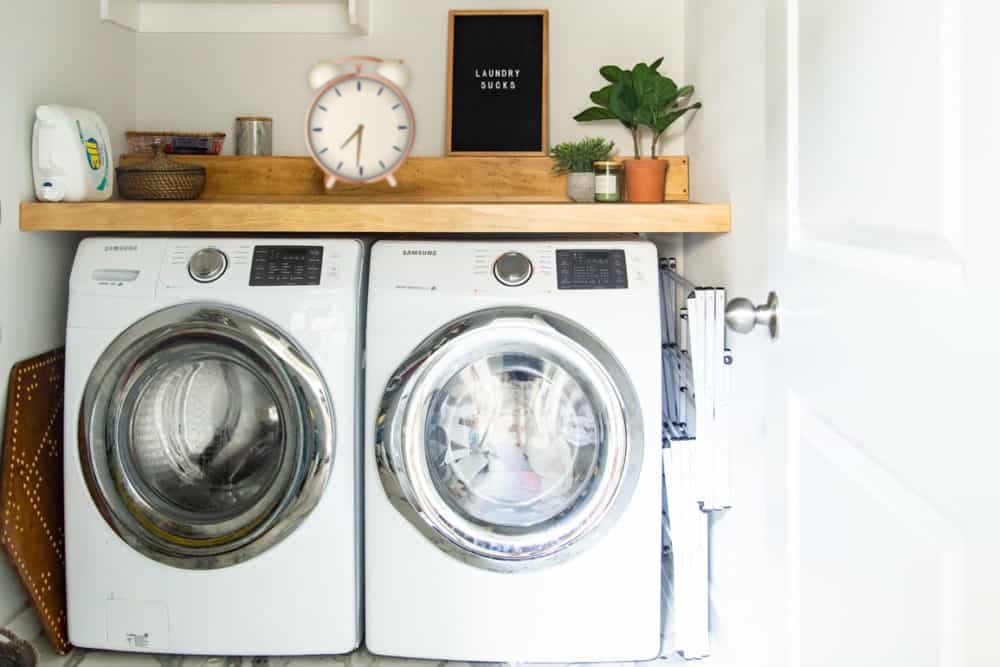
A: 7 h 31 min
